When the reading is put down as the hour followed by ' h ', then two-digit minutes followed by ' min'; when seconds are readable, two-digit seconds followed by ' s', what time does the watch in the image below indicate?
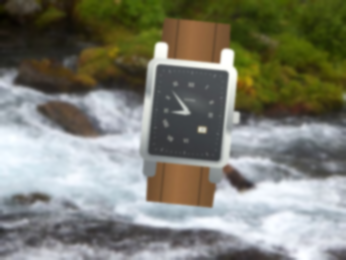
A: 8 h 53 min
